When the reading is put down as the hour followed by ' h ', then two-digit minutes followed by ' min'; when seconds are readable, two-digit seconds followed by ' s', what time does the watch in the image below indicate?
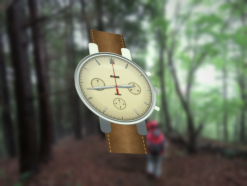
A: 2 h 43 min
